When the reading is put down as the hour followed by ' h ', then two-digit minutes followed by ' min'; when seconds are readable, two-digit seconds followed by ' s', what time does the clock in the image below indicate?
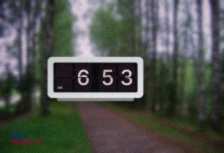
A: 6 h 53 min
